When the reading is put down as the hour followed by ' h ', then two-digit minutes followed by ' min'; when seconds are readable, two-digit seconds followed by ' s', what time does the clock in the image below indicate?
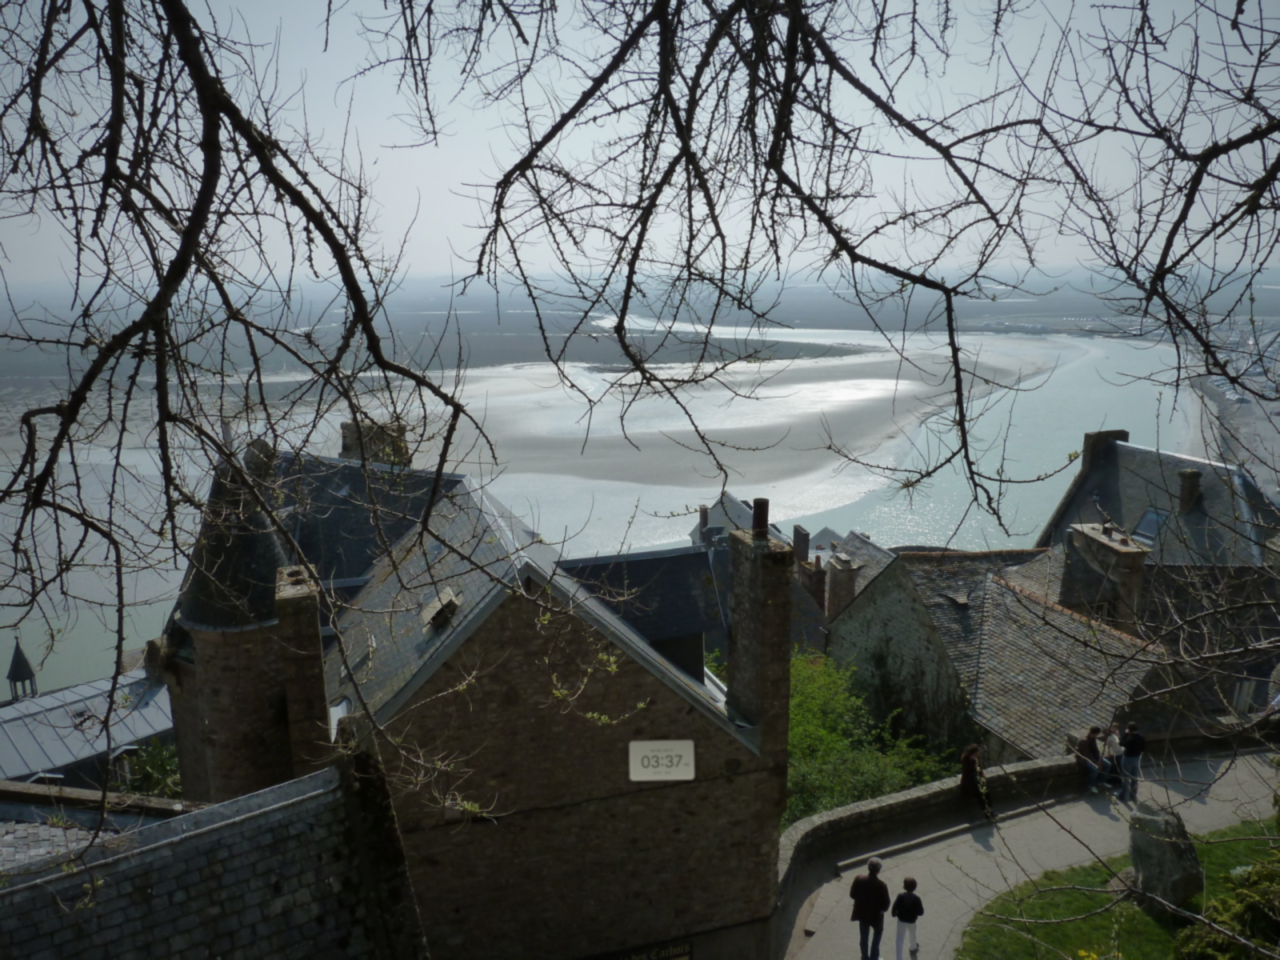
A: 3 h 37 min
